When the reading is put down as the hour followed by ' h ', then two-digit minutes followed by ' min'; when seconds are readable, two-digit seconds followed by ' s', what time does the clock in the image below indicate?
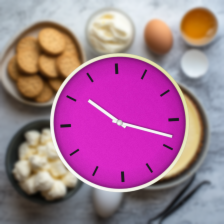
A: 10 h 18 min
